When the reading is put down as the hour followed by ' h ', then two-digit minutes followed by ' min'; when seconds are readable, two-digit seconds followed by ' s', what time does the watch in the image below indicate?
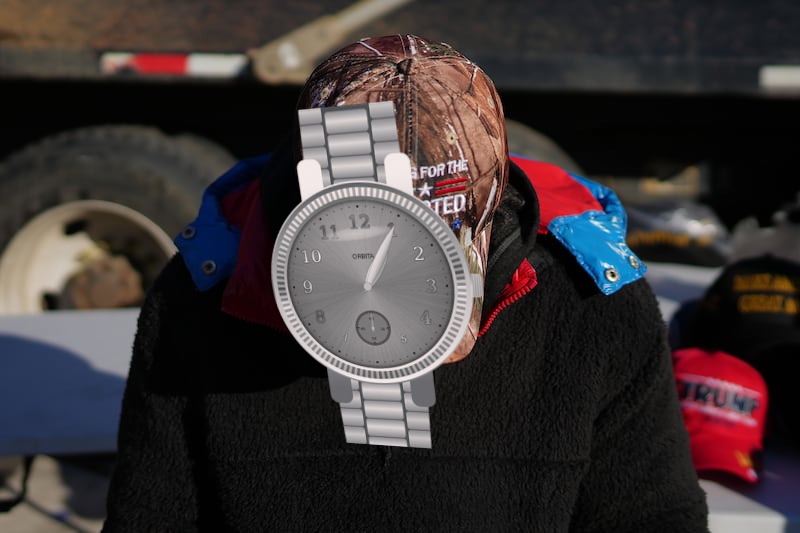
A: 1 h 05 min
